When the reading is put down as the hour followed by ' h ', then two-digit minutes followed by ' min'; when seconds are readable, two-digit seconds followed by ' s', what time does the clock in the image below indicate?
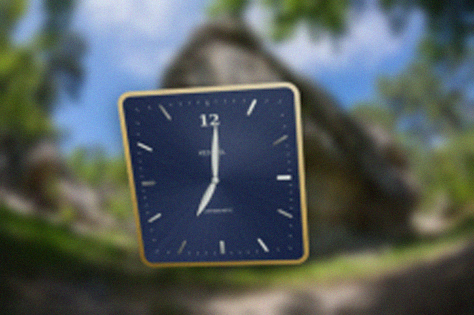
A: 7 h 01 min
